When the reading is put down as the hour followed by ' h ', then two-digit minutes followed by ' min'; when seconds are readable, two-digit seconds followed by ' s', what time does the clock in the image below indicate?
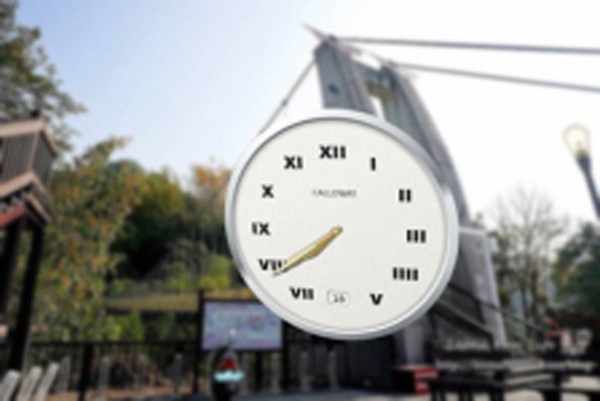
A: 7 h 39 min
